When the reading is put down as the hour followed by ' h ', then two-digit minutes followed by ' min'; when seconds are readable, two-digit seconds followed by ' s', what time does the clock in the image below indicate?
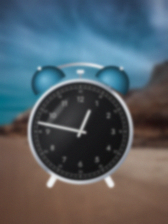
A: 12 h 47 min
